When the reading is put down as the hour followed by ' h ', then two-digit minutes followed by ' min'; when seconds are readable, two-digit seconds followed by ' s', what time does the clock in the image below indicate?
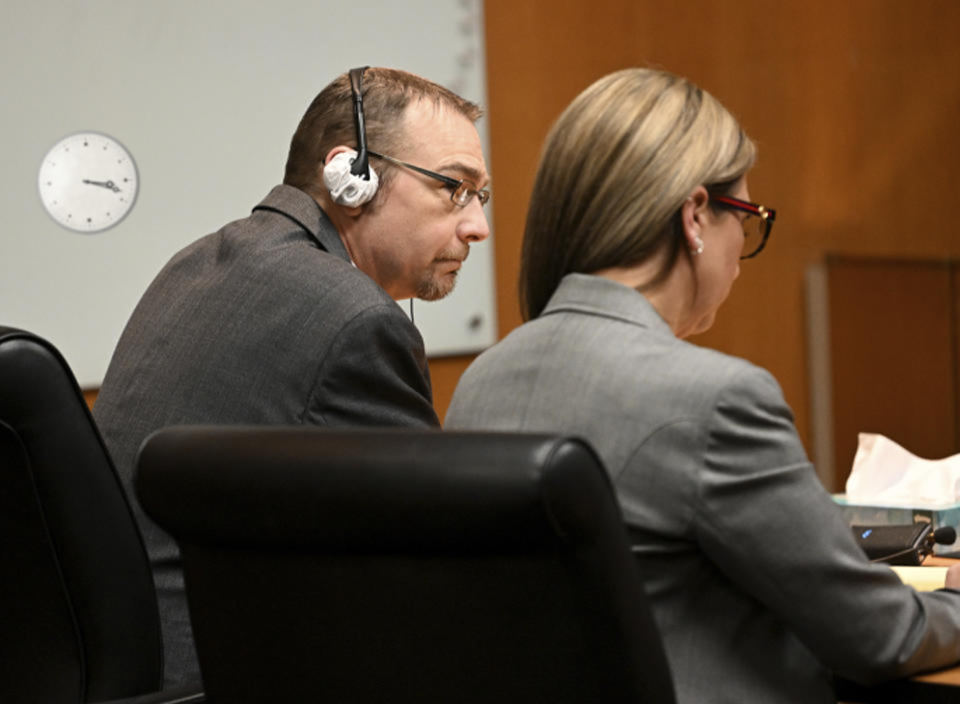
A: 3 h 18 min
